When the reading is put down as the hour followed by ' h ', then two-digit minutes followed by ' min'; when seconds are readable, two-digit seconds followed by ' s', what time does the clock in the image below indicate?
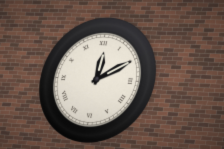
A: 12 h 10 min
